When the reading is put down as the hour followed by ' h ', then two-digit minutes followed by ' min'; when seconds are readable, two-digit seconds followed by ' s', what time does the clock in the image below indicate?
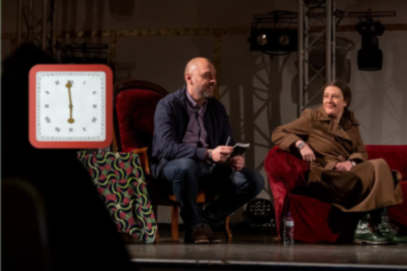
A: 5 h 59 min
